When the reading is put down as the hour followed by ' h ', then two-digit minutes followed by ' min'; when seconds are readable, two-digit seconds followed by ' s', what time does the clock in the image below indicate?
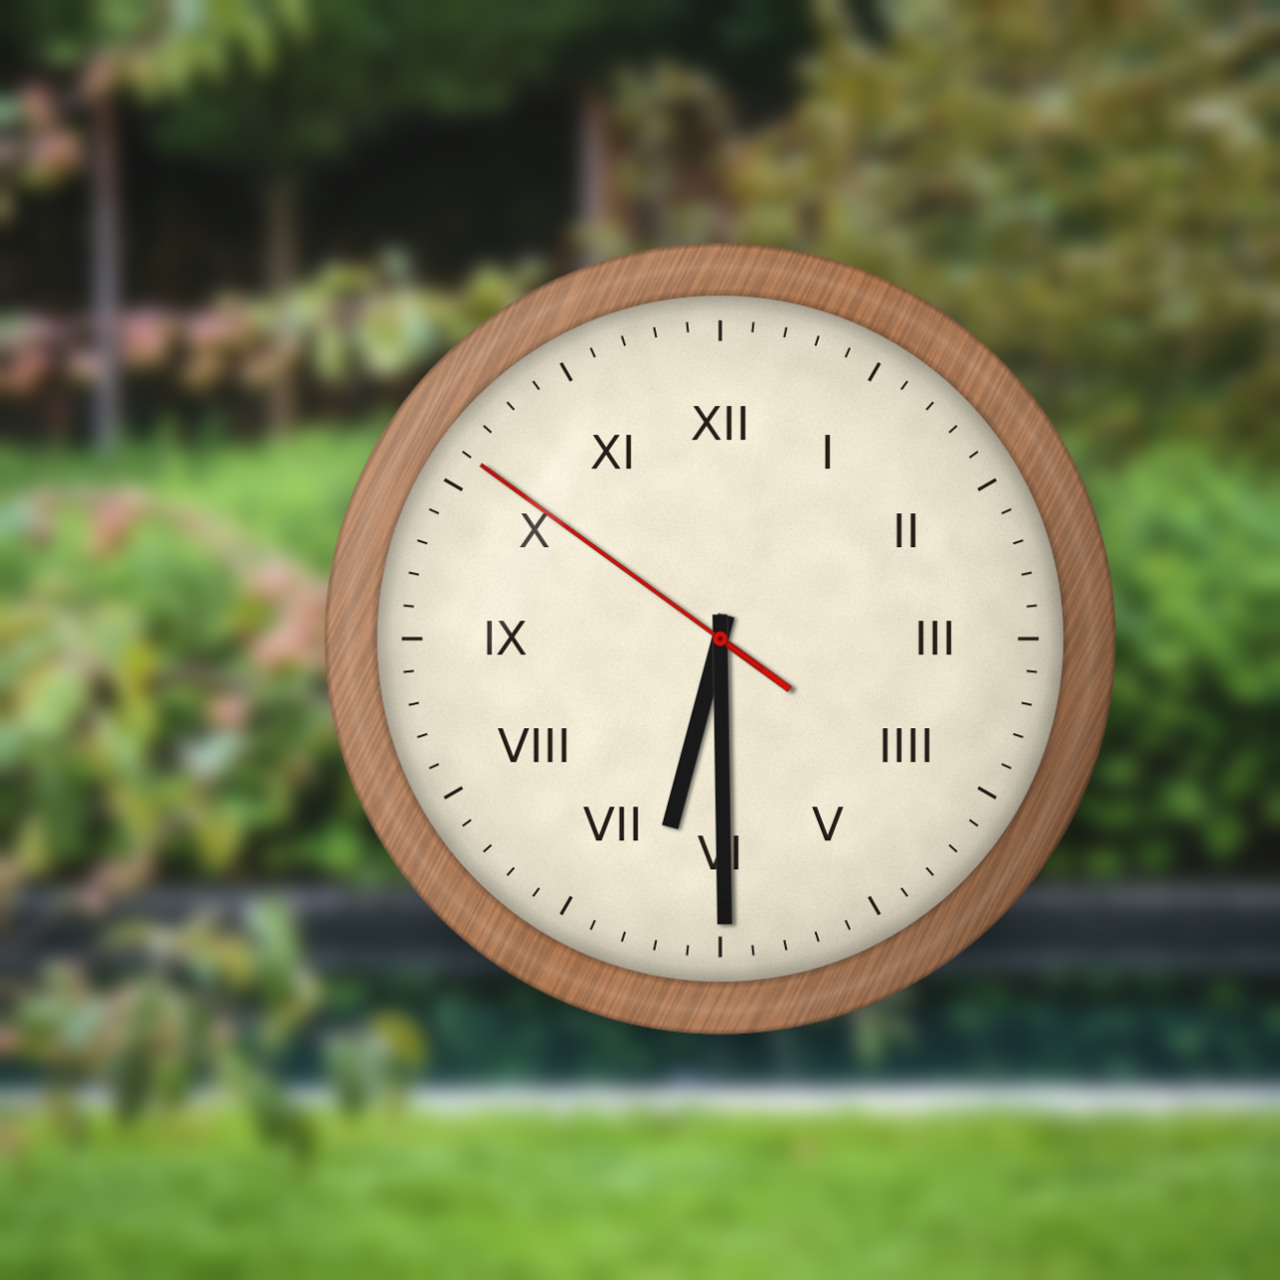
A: 6 h 29 min 51 s
